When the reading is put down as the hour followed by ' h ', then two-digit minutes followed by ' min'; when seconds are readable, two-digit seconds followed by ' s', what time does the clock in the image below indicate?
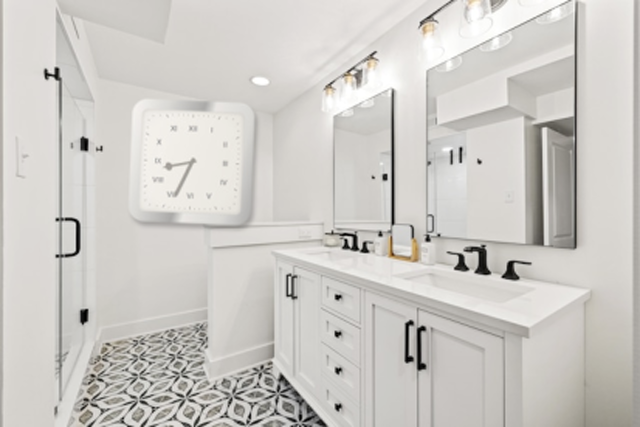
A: 8 h 34 min
